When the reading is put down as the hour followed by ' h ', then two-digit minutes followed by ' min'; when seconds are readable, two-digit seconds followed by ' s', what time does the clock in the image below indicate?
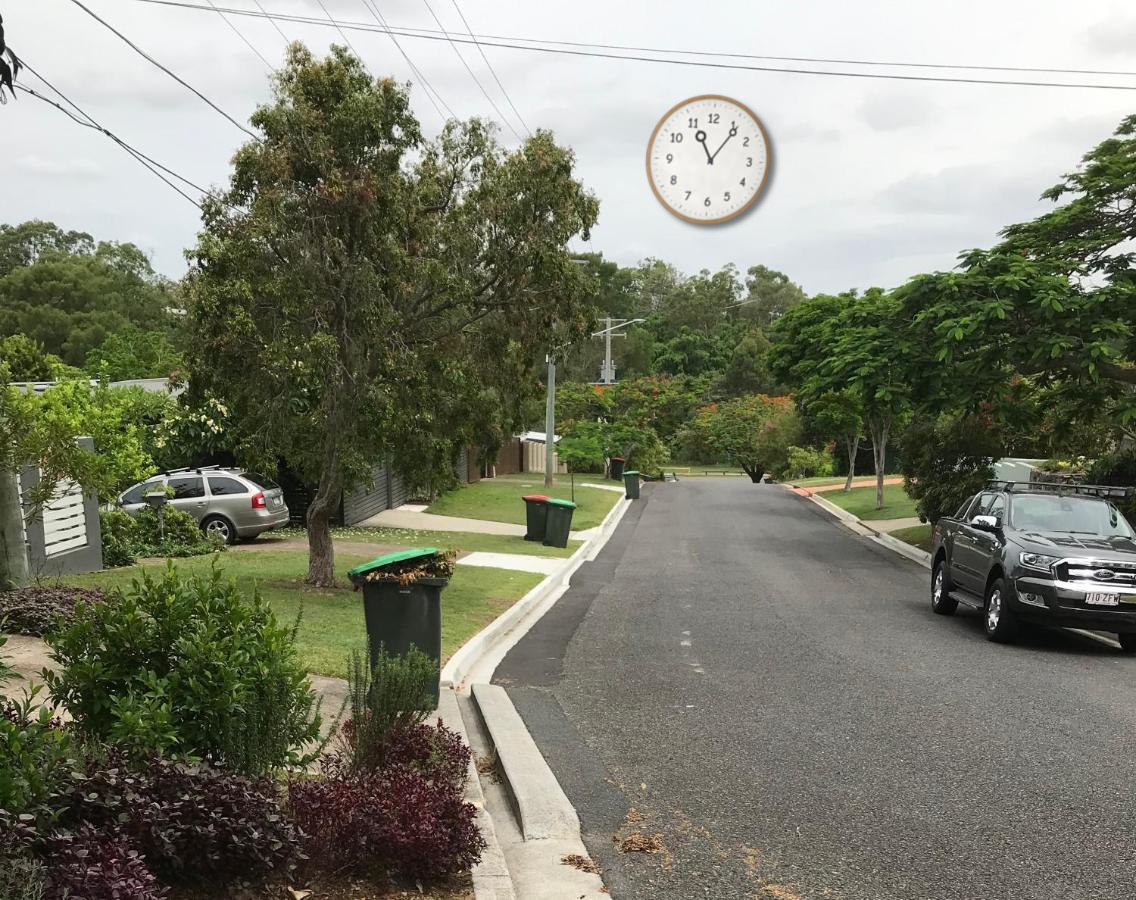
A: 11 h 06 min
